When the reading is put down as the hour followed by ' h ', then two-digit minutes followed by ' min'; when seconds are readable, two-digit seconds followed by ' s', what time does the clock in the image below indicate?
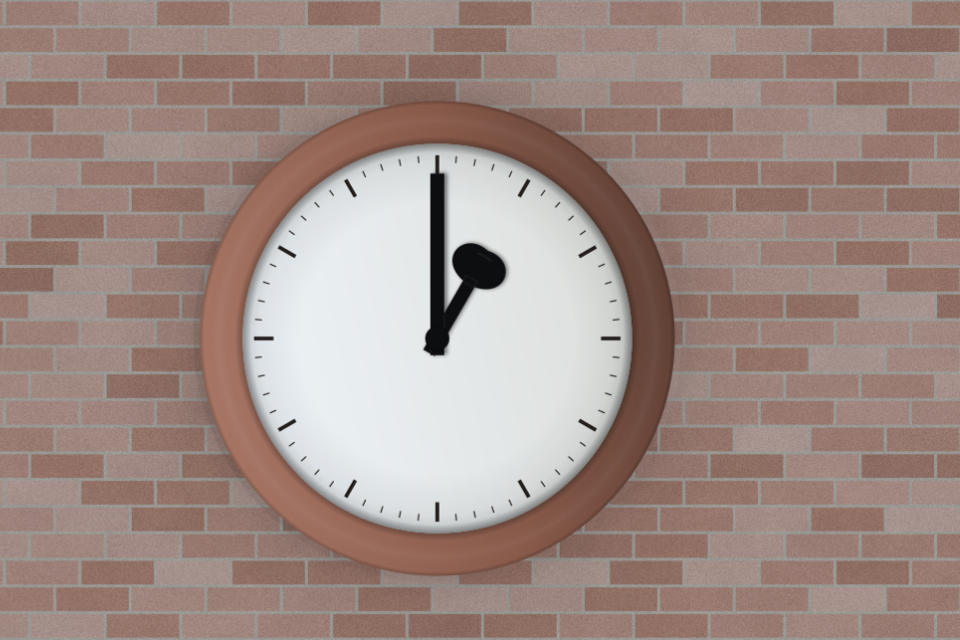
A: 1 h 00 min
